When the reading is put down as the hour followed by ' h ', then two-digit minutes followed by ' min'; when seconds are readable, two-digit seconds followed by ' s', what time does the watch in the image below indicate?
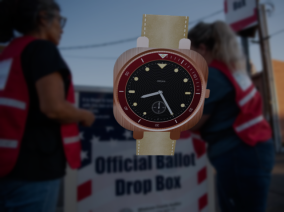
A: 8 h 25 min
